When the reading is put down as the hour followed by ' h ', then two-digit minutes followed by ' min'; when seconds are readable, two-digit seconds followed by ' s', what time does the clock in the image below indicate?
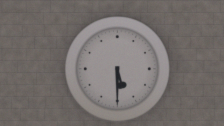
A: 5 h 30 min
